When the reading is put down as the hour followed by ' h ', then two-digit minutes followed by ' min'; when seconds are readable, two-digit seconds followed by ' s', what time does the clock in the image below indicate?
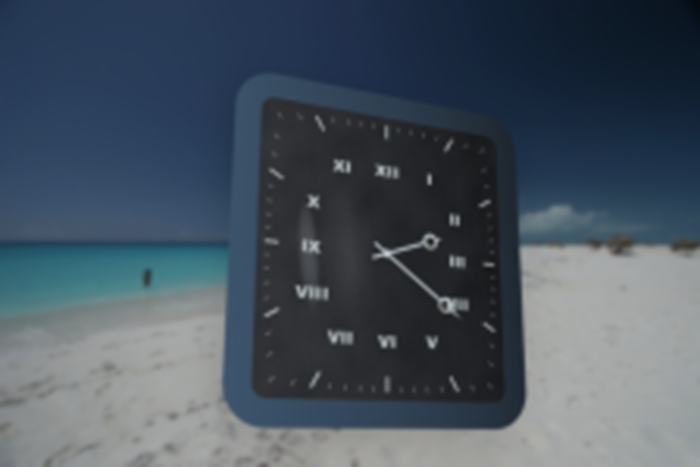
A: 2 h 21 min
